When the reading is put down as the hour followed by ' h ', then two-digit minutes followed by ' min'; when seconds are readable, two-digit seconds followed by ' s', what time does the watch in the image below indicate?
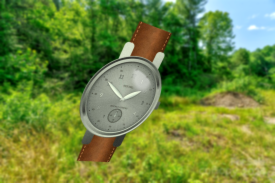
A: 1 h 50 min
